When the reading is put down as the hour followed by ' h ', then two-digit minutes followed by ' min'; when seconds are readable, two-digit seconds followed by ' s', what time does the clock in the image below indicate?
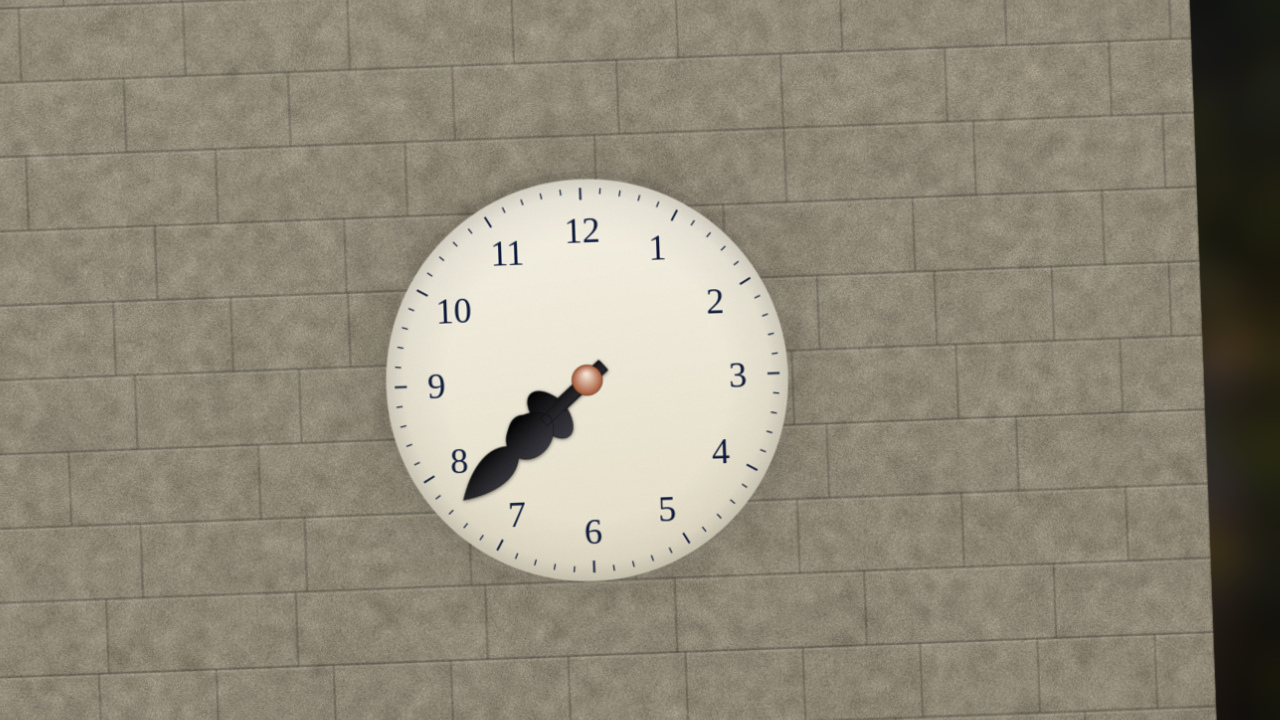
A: 7 h 38 min
